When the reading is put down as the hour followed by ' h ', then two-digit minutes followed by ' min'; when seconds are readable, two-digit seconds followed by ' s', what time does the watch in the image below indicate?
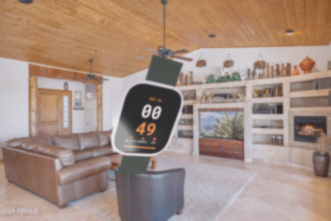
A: 0 h 49 min
